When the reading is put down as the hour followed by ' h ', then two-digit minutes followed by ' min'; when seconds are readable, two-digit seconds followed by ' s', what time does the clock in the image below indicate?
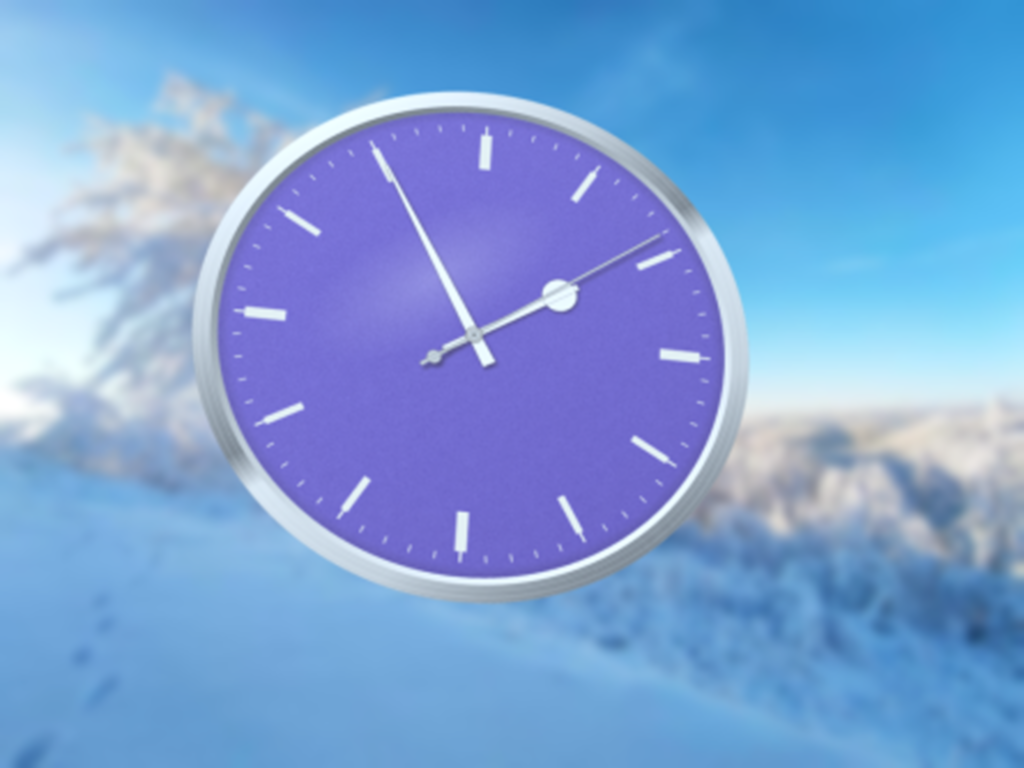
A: 1 h 55 min 09 s
